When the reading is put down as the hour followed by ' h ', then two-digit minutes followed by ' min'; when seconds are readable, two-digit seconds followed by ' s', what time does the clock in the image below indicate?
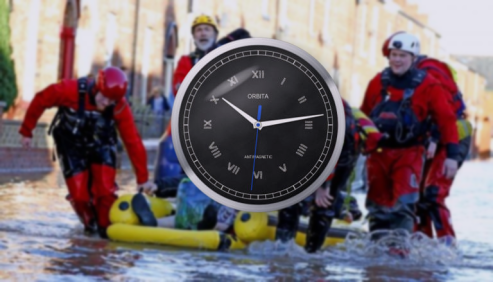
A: 10 h 13 min 31 s
